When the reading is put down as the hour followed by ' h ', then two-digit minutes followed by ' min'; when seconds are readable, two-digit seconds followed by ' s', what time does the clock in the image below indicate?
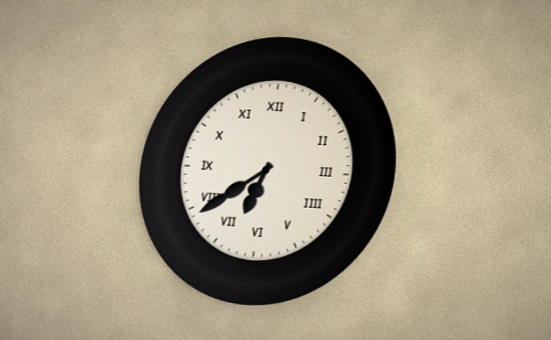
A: 6 h 39 min
